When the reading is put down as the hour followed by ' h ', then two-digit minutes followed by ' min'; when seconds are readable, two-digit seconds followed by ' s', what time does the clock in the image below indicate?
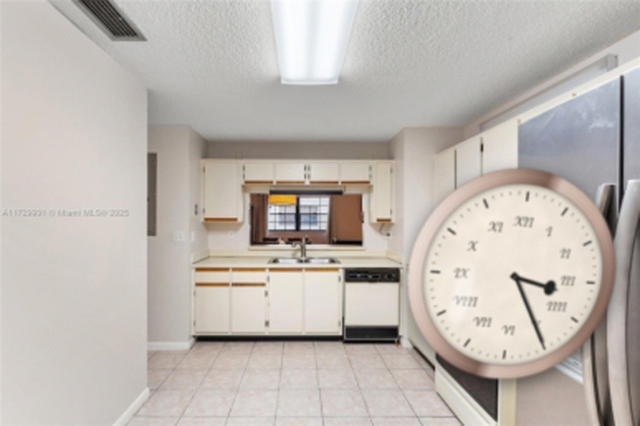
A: 3 h 25 min
